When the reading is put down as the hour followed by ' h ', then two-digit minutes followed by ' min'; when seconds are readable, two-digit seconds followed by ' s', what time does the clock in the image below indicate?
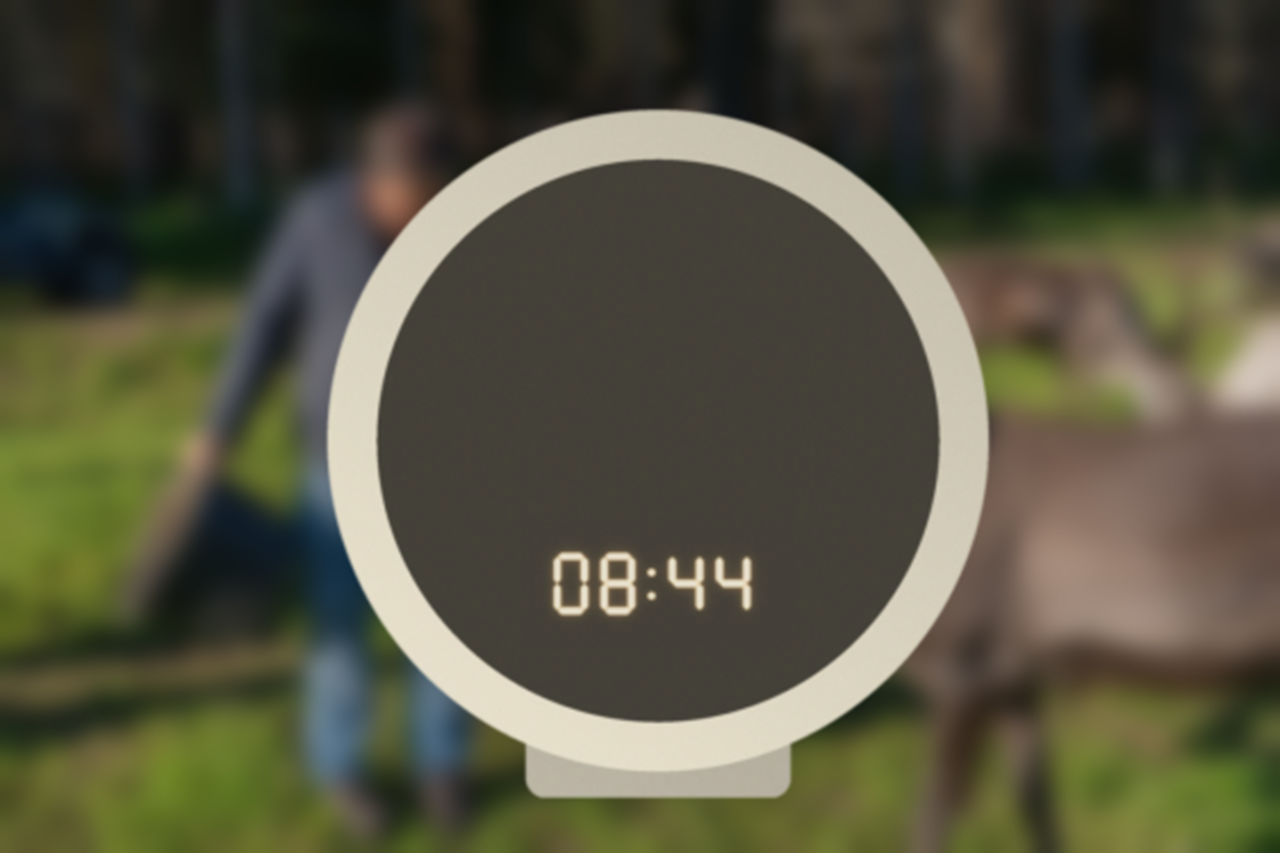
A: 8 h 44 min
